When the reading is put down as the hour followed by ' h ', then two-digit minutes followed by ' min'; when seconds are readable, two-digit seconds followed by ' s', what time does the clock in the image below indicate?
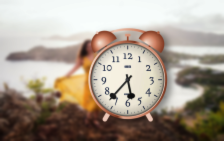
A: 5 h 37 min
